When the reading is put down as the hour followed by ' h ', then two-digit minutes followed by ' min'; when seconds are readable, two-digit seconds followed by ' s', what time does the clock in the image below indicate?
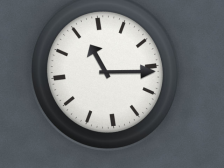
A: 11 h 16 min
